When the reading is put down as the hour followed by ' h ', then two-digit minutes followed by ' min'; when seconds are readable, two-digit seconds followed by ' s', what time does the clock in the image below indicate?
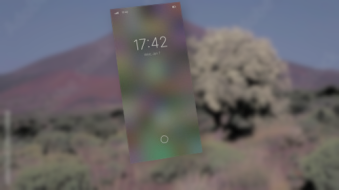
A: 17 h 42 min
